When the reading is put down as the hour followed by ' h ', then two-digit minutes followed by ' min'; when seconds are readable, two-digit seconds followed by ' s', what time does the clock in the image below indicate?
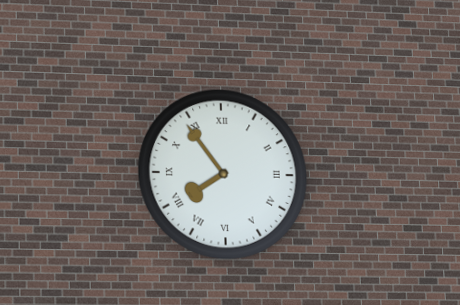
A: 7 h 54 min
